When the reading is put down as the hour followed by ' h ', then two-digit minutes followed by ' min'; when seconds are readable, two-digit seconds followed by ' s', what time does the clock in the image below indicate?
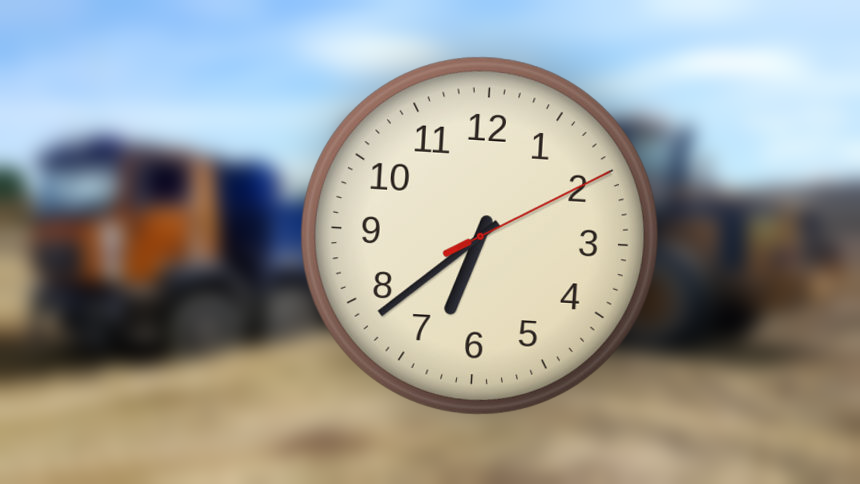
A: 6 h 38 min 10 s
